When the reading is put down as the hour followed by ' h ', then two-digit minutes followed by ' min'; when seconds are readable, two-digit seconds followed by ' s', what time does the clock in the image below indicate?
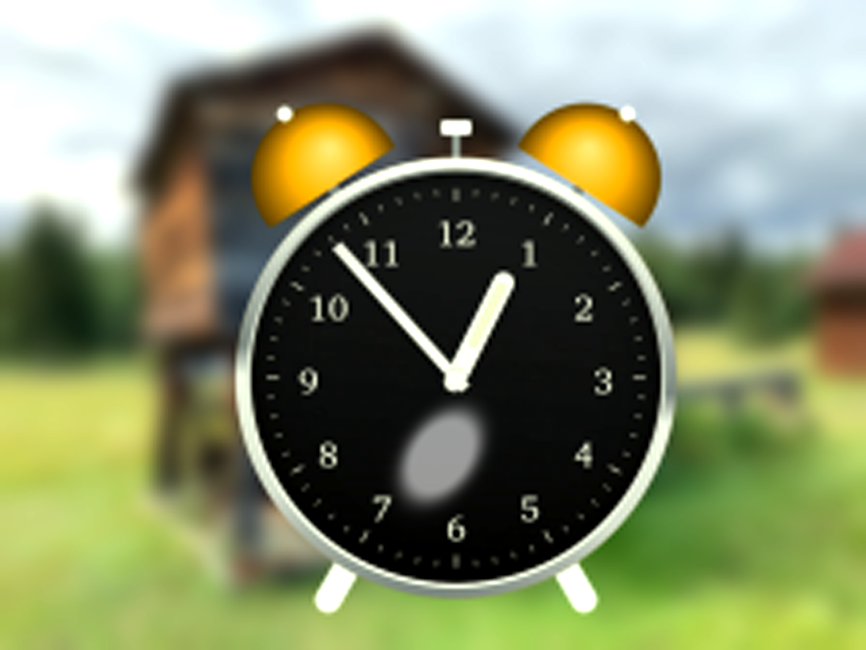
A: 12 h 53 min
